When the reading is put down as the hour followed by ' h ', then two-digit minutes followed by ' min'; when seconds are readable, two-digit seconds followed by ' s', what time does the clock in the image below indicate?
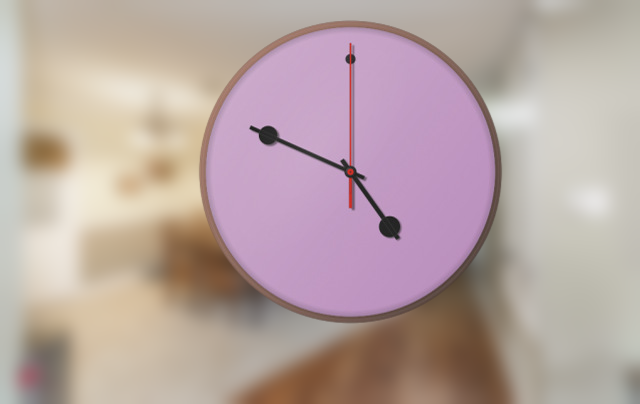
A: 4 h 49 min 00 s
